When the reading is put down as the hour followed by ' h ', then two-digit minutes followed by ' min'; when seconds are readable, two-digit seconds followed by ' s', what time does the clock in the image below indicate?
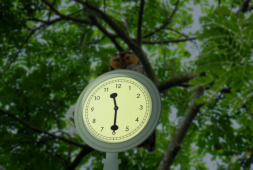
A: 11 h 30 min
